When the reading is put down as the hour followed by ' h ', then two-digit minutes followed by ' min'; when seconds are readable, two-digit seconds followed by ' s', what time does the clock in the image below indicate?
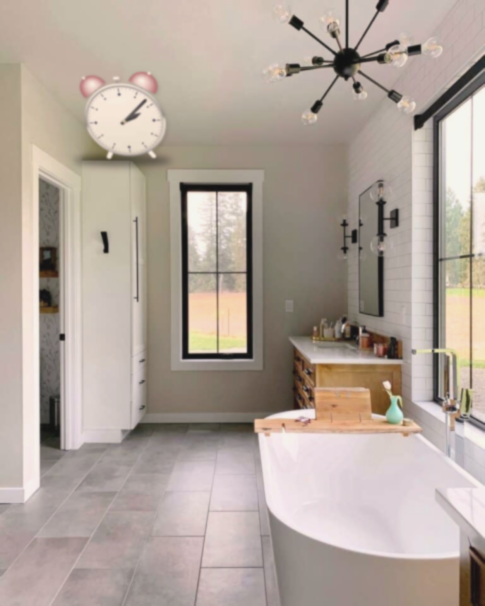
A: 2 h 08 min
